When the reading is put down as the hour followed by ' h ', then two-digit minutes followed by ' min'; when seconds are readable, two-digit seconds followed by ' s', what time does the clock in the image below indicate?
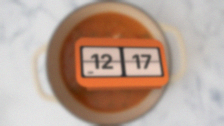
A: 12 h 17 min
